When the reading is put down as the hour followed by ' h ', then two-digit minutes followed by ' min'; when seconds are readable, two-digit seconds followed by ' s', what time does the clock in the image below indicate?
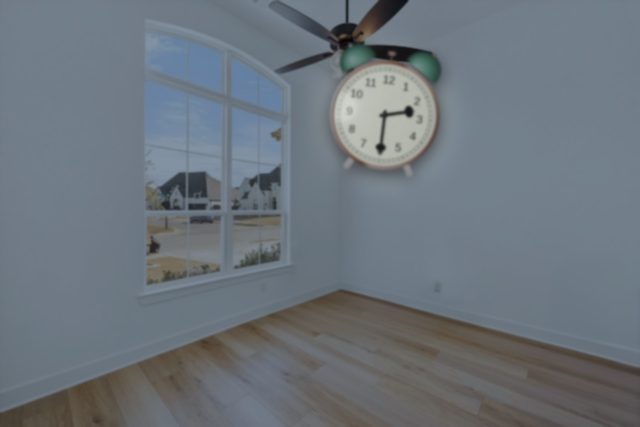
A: 2 h 30 min
